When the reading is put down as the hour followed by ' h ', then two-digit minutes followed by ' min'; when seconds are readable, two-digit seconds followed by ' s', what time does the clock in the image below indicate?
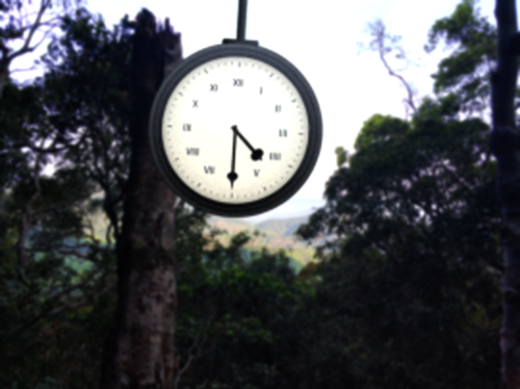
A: 4 h 30 min
